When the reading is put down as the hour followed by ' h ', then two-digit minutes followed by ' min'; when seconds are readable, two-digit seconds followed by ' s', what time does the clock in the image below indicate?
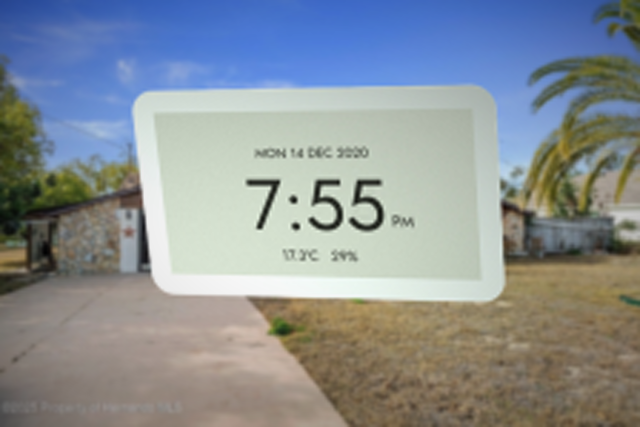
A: 7 h 55 min
